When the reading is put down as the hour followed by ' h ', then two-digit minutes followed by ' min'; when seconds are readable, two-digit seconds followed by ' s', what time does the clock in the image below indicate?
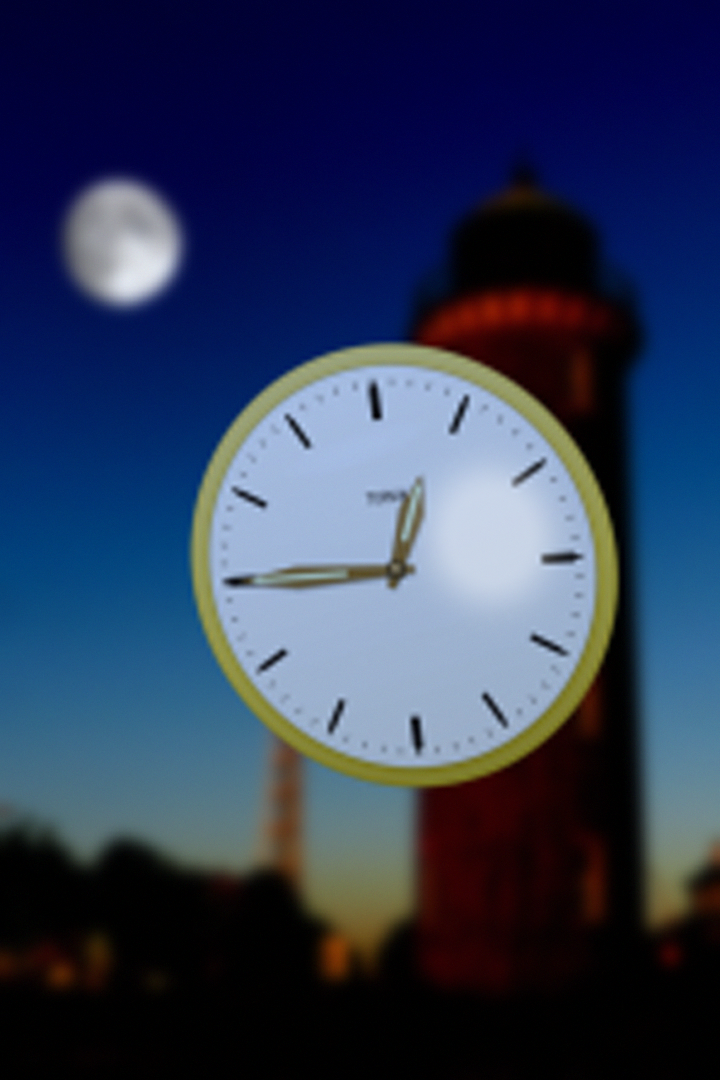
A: 12 h 45 min
